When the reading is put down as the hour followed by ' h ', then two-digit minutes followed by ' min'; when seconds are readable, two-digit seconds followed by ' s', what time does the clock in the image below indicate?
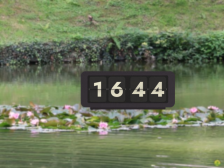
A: 16 h 44 min
